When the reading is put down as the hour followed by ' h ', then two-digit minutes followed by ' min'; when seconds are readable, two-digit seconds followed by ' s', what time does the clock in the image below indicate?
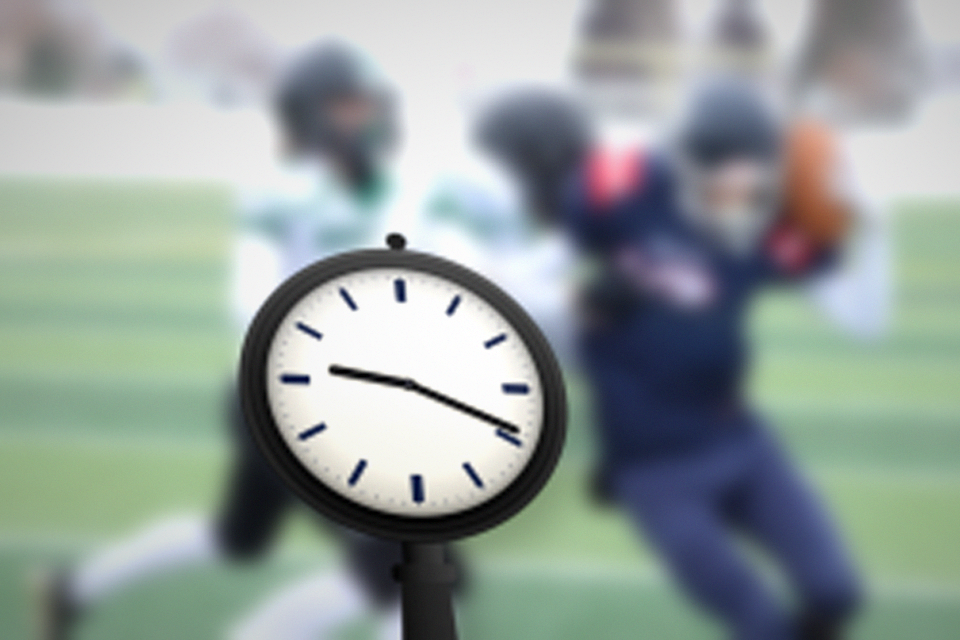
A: 9 h 19 min
